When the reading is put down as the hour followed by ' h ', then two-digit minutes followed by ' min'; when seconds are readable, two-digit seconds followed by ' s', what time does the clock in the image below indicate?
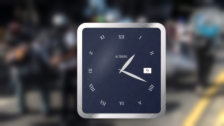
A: 1 h 19 min
